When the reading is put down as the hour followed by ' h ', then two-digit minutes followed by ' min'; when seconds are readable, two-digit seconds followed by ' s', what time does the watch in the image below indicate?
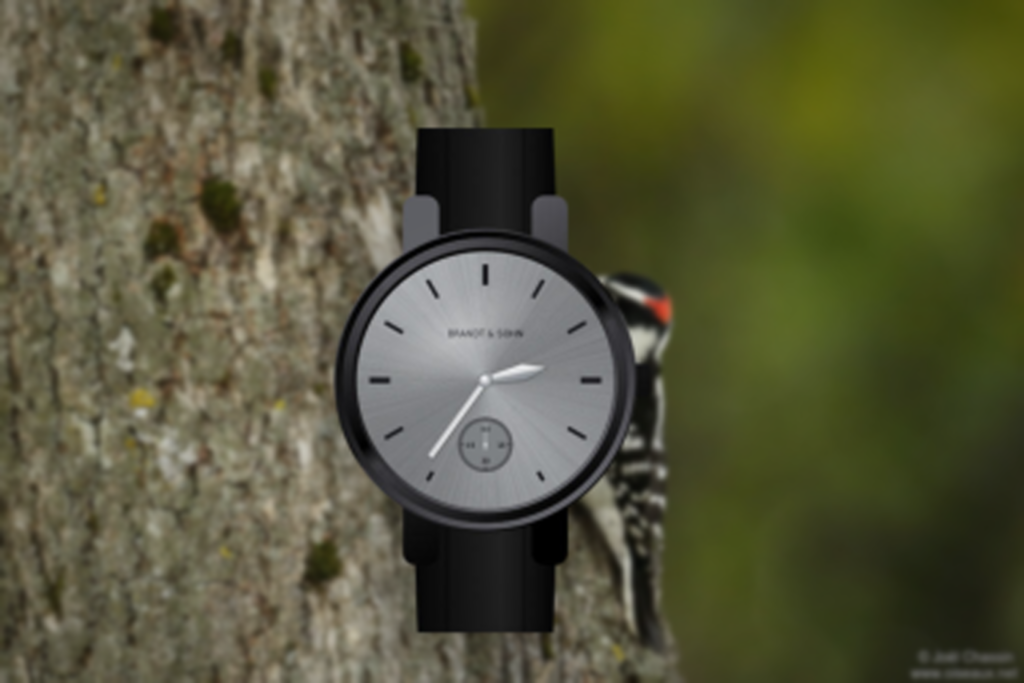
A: 2 h 36 min
